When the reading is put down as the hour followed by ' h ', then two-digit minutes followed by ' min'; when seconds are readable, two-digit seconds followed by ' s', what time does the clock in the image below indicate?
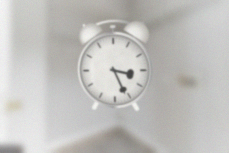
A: 3 h 26 min
